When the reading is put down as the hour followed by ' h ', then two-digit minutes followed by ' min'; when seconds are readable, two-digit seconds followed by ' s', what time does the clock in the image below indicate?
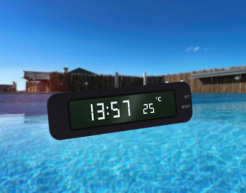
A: 13 h 57 min
